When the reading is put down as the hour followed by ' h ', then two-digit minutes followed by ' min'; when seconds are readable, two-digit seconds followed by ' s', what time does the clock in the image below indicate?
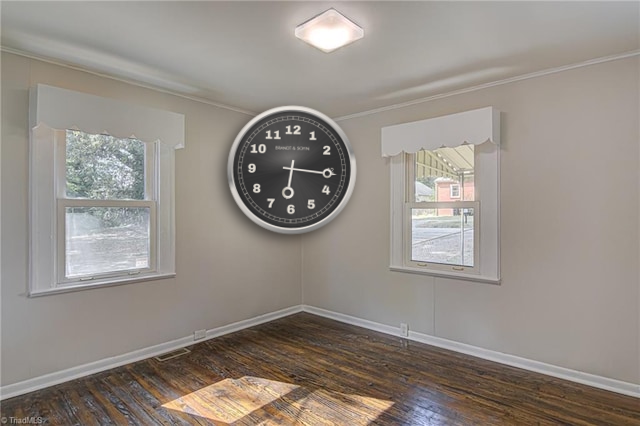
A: 6 h 16 min
